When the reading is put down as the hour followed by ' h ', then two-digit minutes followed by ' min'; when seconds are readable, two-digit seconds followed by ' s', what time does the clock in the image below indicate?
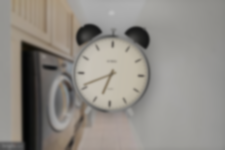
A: 6 h 41 min
